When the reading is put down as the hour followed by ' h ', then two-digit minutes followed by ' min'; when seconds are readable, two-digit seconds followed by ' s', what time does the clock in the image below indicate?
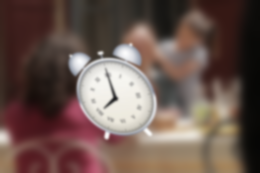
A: 8 h 00 min
